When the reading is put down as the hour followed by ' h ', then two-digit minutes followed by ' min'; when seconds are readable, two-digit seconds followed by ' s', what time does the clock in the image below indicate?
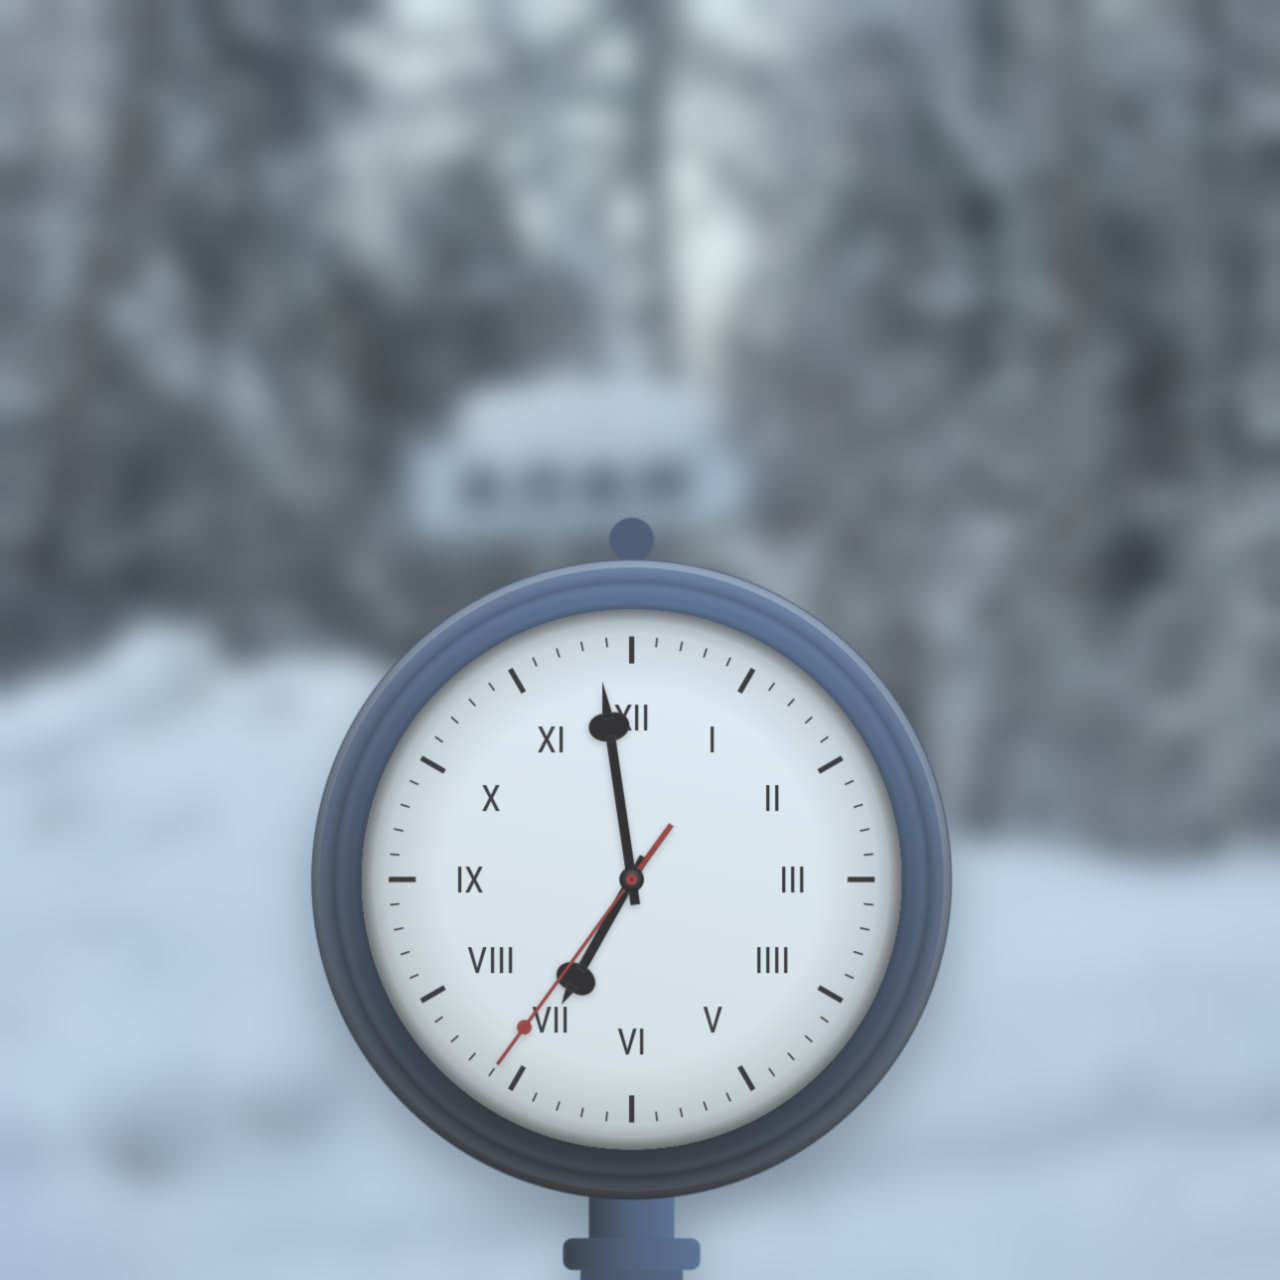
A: 6 h 58 min 36 s
